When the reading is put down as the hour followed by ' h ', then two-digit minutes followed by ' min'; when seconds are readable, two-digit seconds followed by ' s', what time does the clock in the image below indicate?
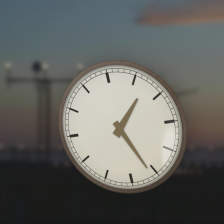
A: 1 h 26 min
